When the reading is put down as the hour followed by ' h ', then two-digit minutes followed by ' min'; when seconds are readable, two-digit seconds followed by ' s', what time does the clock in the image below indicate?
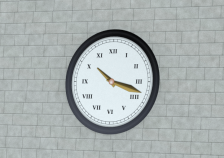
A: 10 h 18 min
